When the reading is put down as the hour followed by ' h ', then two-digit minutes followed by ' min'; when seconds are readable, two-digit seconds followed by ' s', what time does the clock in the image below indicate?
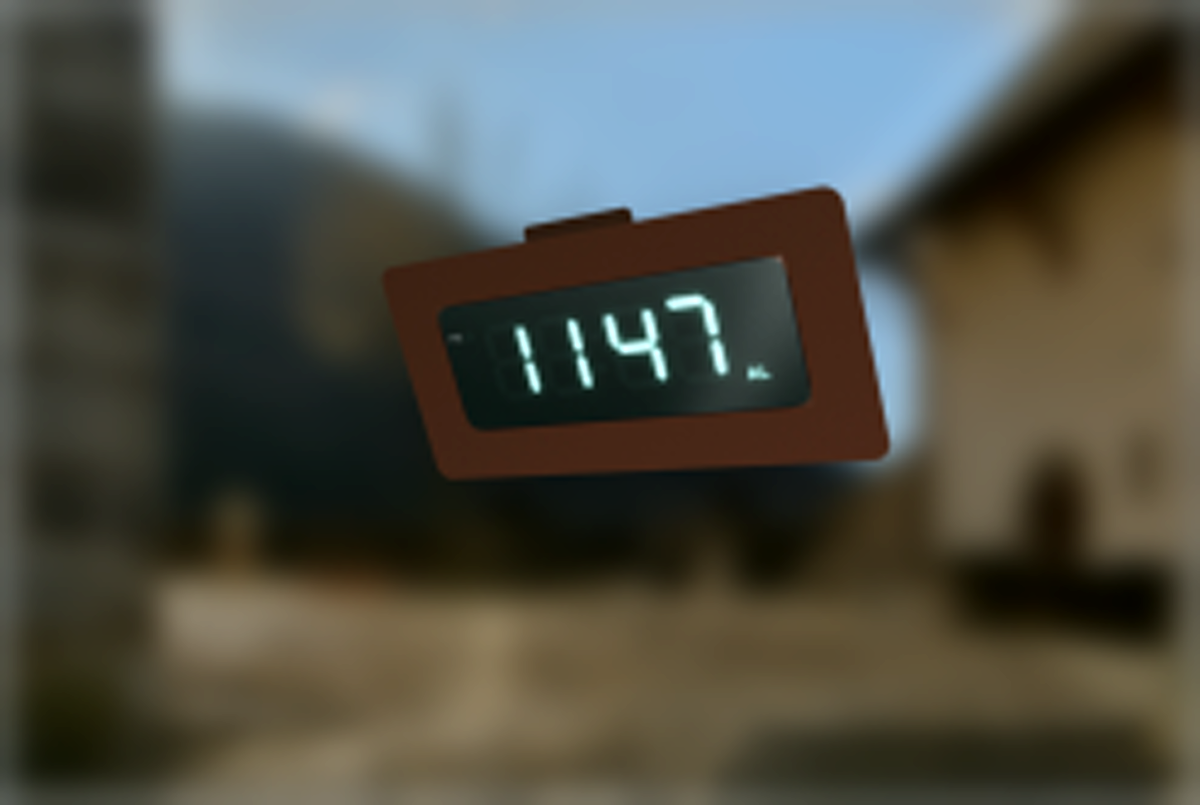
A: 11 h 47 min
